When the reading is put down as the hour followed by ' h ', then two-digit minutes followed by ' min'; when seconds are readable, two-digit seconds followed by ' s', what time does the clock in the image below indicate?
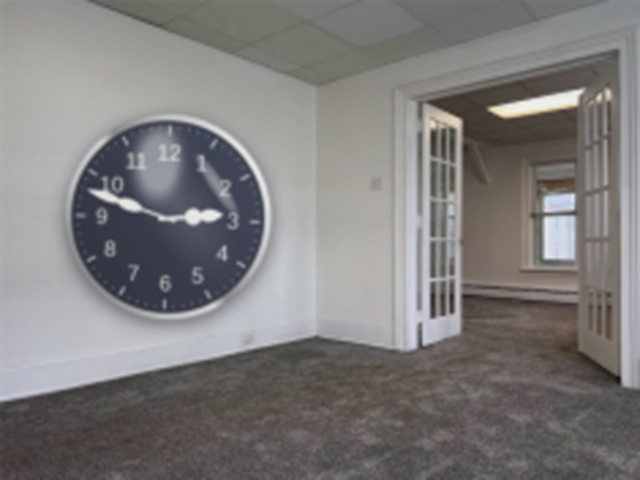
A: 2 h 48 min
